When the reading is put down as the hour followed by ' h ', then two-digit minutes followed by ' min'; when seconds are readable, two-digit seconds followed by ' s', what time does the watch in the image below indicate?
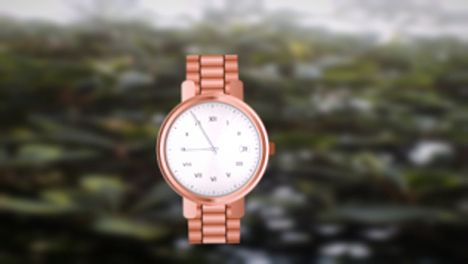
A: 8 h 55 min
